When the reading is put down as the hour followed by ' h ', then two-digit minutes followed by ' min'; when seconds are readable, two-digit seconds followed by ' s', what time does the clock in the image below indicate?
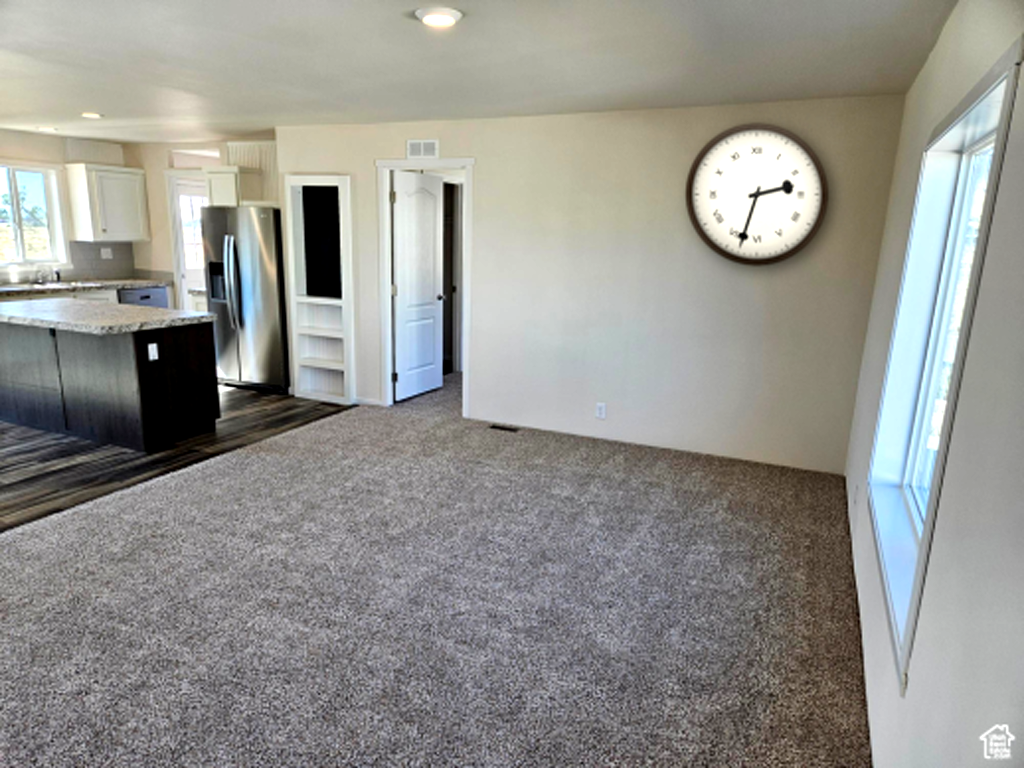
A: 2 h 33 min
